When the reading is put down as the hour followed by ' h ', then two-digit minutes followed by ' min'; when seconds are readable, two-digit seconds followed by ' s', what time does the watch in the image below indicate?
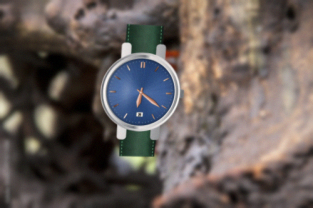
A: 6 h 21 min
